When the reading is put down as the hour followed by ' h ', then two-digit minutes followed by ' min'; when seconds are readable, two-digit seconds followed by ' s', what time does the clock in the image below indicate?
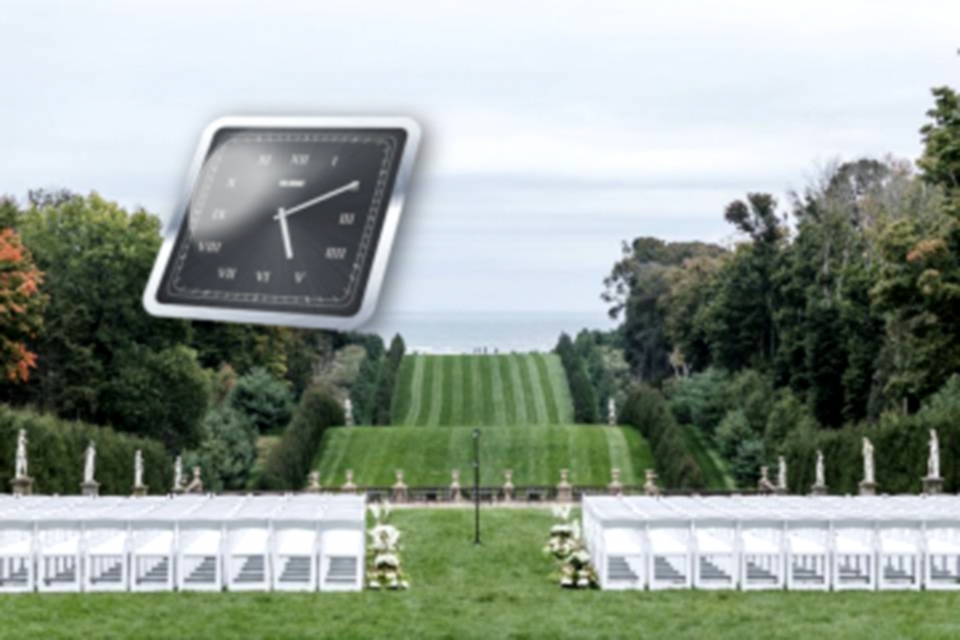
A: 5 h 10 min
